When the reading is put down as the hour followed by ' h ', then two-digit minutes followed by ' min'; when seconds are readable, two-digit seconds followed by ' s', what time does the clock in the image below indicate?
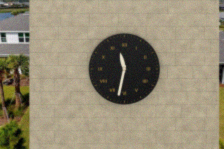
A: 11 h 32 min
